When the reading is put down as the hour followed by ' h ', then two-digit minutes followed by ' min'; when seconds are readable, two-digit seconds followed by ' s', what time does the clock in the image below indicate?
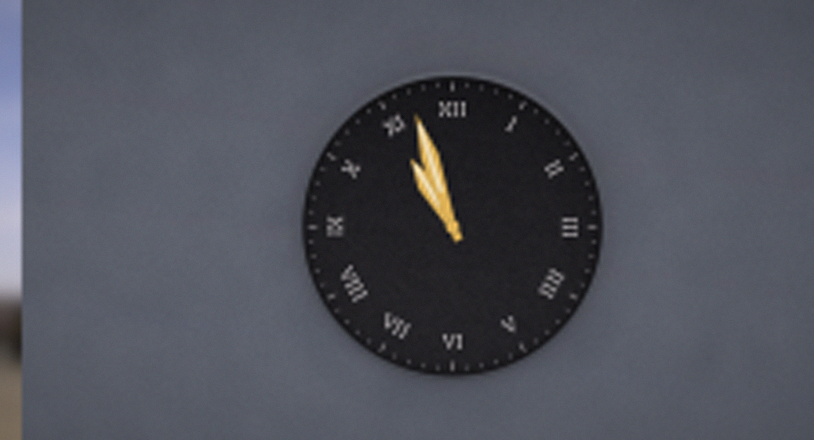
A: 10 h 57 min
